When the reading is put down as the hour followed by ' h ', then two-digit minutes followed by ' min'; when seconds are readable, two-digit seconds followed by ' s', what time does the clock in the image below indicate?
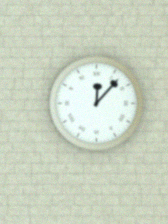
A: 12 h 07 min
